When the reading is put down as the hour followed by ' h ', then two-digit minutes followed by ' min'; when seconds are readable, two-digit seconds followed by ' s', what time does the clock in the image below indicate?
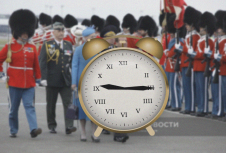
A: 9 h 15 min
